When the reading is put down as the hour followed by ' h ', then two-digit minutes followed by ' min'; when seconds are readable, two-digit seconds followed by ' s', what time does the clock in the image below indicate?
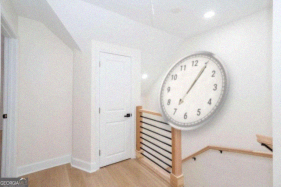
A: 7 h 05 min
